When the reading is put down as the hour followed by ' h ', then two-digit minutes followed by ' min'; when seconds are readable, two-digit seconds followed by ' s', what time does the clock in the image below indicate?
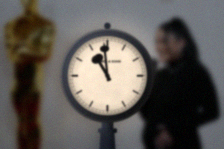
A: 10 h 59 min
